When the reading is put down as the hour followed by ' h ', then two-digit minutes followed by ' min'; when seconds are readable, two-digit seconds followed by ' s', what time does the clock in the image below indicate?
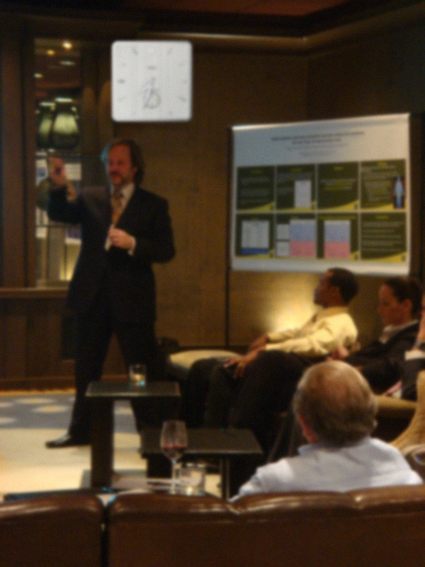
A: 7 h 33 min
